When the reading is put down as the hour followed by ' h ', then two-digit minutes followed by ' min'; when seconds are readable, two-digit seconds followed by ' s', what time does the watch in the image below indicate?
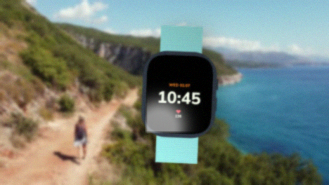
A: 10 h 45 min
